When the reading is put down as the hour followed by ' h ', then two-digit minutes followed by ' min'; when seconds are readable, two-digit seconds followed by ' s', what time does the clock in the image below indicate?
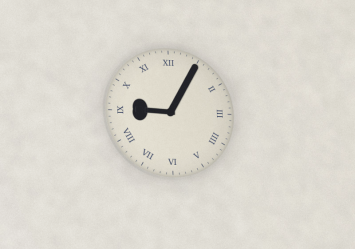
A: 9 h 05 min
